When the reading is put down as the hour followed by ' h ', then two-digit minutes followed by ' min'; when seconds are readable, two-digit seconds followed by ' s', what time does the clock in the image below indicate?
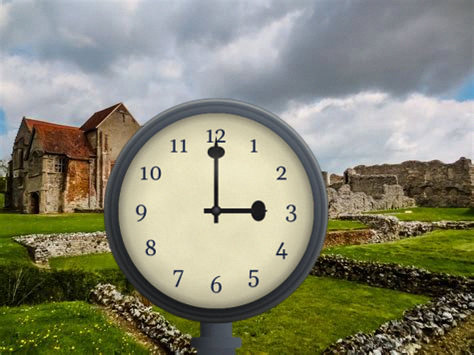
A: 3 h 00 min
